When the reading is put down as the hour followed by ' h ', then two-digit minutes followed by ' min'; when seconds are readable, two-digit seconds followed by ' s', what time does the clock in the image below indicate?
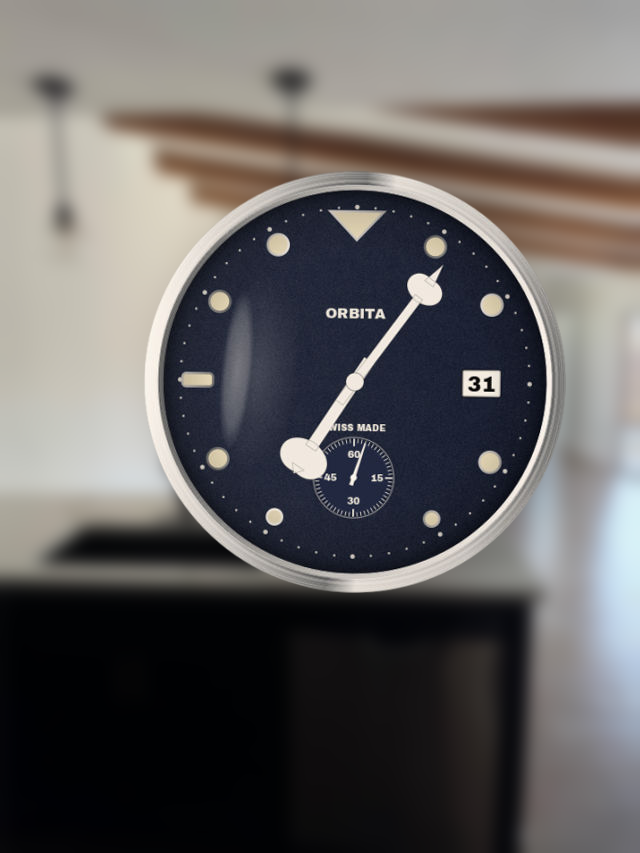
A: 7 h 06 min 03 s
